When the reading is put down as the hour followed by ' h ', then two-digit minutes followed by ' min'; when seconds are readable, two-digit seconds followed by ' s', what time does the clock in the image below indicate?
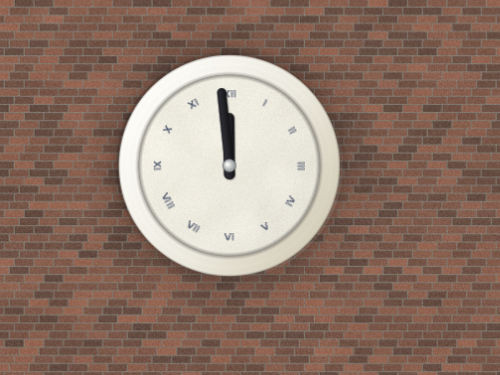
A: 11 h 59 min
